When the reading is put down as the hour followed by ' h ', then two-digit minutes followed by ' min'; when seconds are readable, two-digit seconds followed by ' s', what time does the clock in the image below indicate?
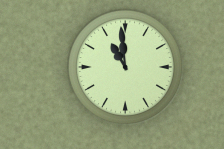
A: 10 h 59 min
